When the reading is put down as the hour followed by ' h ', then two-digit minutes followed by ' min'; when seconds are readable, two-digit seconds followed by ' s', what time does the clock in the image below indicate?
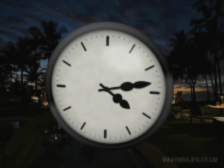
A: 4 h 13 min
